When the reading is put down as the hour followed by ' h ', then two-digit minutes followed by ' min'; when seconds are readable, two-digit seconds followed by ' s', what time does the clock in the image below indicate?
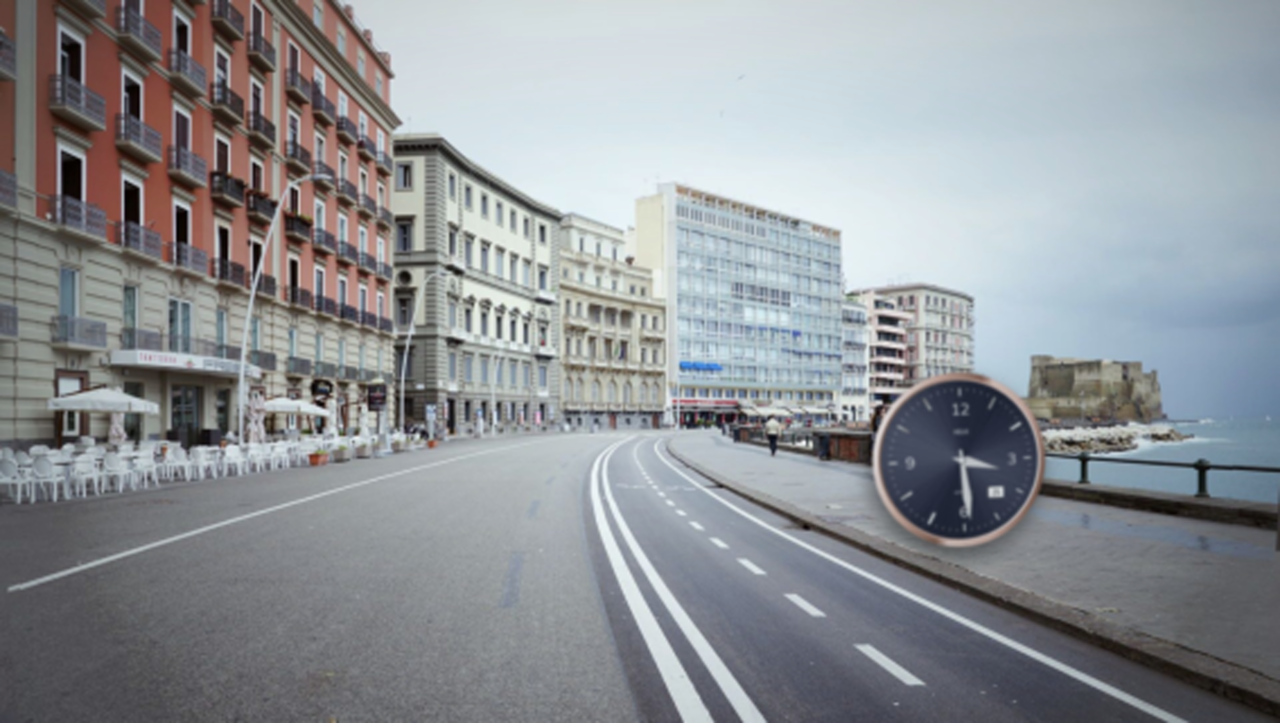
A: 3 h 29 min
